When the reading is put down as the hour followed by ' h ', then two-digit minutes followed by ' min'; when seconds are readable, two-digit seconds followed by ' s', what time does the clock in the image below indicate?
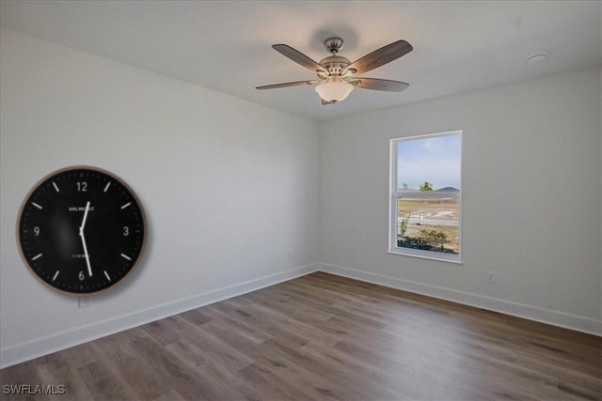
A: 12 h 28 min
